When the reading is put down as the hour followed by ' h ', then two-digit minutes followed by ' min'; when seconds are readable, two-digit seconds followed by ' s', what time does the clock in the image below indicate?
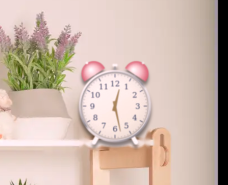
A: 12 h 28 min
